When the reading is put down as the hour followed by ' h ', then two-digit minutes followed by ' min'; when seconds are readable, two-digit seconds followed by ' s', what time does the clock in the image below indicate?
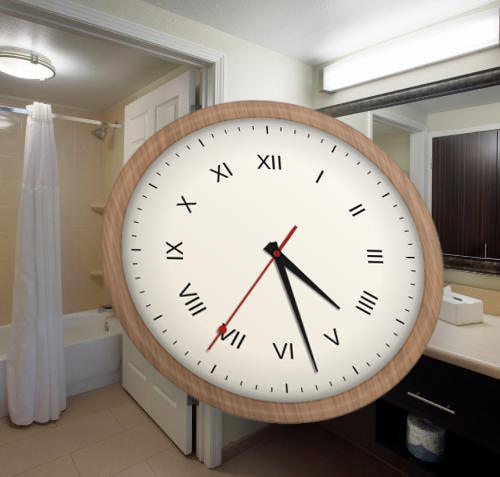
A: 4 h 27 min 36 s
